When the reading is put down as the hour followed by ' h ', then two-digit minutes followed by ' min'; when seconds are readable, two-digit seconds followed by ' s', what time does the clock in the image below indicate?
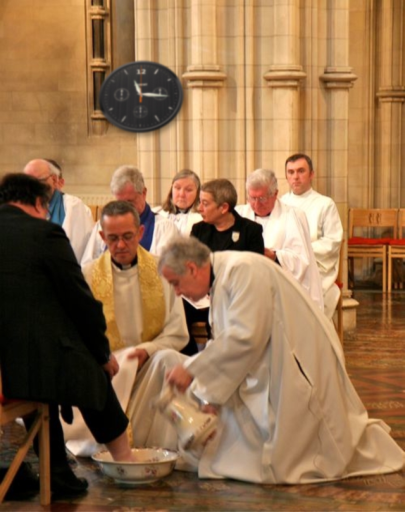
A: 11 h 16 min
